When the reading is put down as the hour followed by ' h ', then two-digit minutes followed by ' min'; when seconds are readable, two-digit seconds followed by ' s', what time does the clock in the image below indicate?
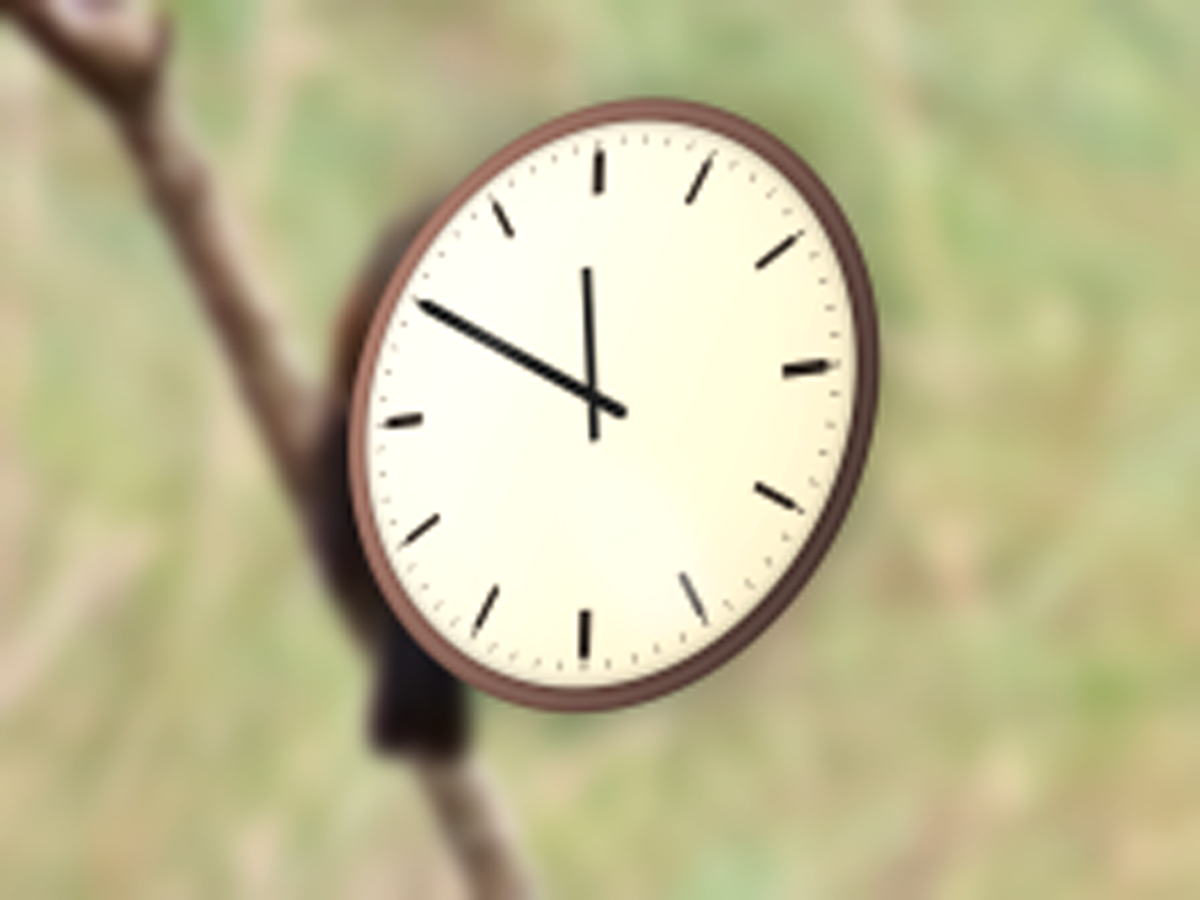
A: 11 h 50 min
